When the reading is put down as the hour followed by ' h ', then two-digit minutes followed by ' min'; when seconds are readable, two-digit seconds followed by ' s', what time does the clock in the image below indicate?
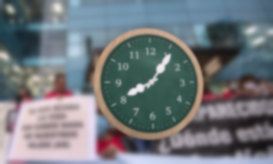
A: 8 h 06 min
